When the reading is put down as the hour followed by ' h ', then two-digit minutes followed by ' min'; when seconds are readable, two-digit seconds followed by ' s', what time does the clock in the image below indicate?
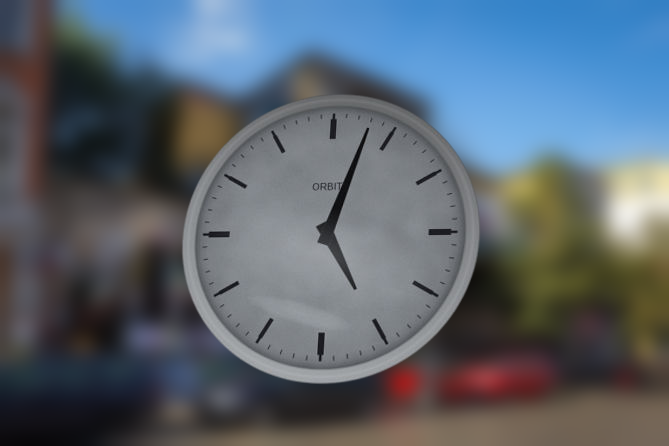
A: 5 h 03 min
